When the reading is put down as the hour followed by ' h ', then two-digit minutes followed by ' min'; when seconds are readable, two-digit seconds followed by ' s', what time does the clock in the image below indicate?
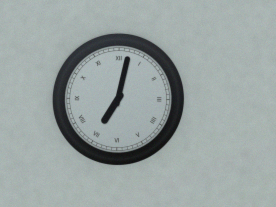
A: 7 h 02 min
